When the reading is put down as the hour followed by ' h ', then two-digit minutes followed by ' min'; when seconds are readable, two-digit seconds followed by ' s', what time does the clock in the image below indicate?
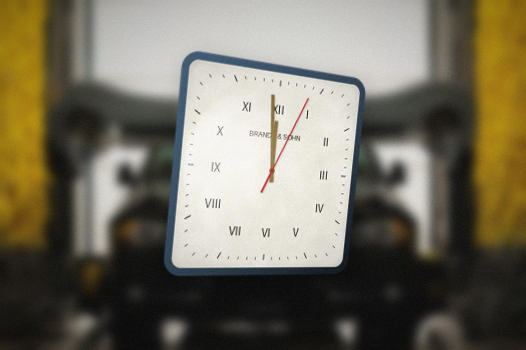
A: 11 h 59 min 04 s
